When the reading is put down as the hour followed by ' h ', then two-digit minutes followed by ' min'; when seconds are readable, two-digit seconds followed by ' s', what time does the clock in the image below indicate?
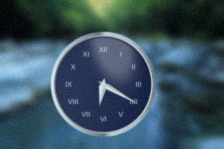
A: 6 h 20 min
